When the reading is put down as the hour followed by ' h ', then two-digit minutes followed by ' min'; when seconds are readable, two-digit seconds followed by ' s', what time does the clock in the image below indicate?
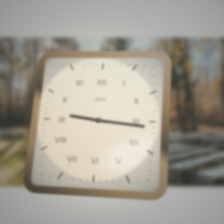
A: 9 h 16 min
